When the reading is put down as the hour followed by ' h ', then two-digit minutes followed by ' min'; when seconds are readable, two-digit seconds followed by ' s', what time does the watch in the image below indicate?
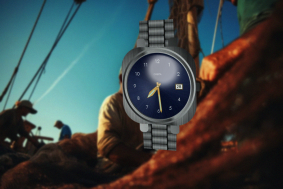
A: 7 h 29 min
